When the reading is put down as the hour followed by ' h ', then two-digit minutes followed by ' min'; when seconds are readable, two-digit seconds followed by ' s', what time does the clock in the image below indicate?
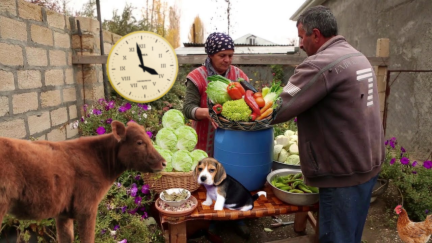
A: 3 h 58 min
